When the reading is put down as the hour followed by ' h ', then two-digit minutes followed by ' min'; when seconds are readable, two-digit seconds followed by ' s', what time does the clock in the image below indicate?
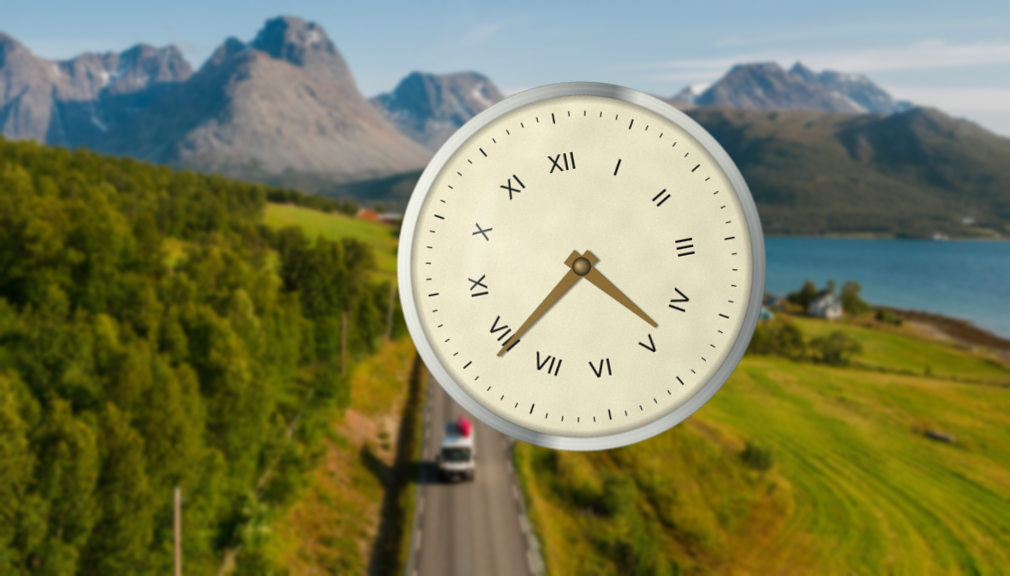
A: 4 h 39 min
